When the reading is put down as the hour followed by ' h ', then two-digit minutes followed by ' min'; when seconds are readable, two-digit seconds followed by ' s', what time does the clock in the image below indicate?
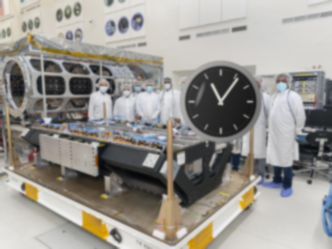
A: 11 h 06 min
